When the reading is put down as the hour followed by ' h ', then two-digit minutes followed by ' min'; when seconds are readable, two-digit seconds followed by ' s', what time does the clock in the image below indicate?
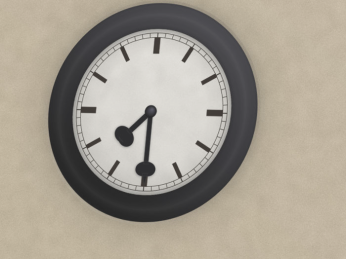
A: 7 h 30 min
